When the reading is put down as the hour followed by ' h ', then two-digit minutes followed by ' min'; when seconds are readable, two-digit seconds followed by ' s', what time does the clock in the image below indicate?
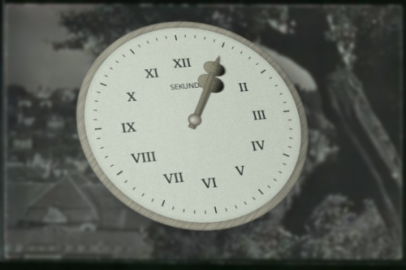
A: 1 h 05 min
